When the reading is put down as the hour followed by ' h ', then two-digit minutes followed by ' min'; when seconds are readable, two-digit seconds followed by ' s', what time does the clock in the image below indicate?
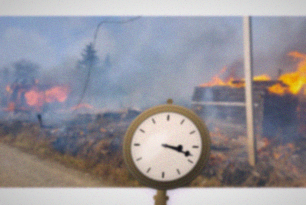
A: 3 h 18 min
